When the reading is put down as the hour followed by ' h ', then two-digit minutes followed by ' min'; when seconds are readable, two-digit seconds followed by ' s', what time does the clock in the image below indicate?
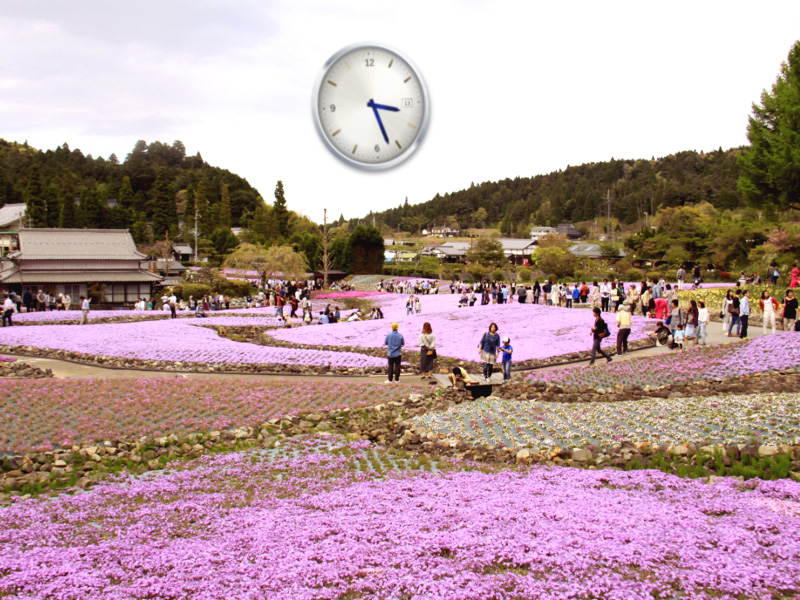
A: 3 h 27 min
